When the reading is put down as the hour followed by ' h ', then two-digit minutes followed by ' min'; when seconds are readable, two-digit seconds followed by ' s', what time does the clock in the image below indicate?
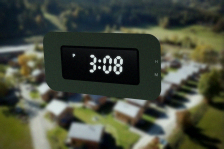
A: 3 h 08 min
